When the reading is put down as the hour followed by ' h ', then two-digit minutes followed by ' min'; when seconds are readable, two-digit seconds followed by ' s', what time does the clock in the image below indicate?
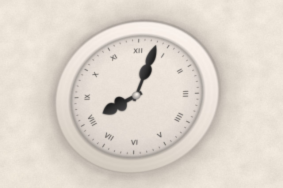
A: 8 h 03 min
